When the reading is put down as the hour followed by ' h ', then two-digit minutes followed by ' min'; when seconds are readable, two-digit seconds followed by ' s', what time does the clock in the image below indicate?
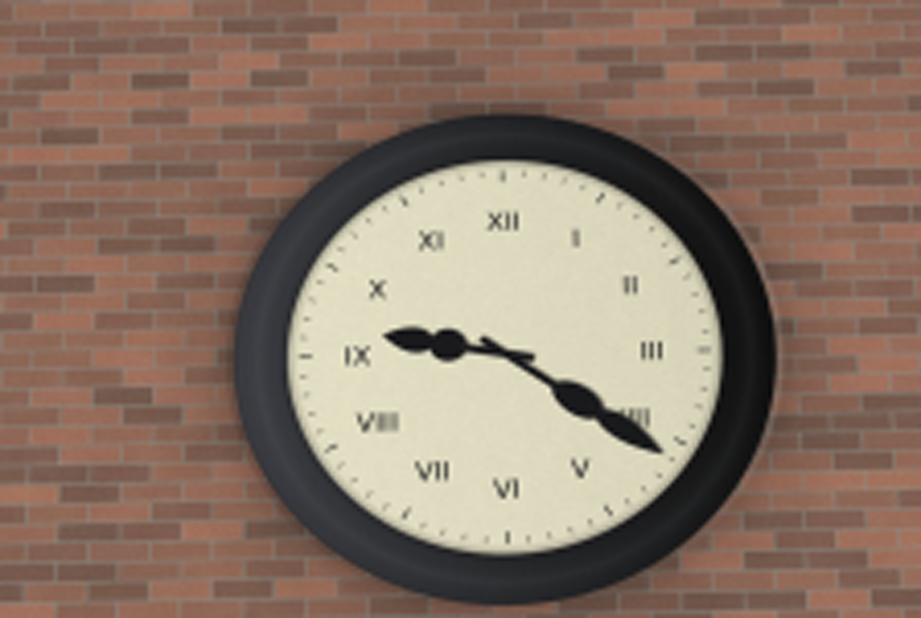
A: 9 h 21 min
